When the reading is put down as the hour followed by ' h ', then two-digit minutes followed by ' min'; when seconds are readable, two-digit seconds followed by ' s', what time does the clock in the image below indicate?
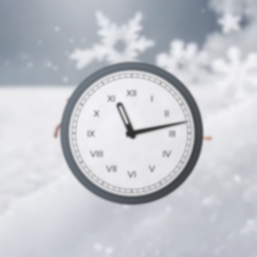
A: 11 h 13 min
